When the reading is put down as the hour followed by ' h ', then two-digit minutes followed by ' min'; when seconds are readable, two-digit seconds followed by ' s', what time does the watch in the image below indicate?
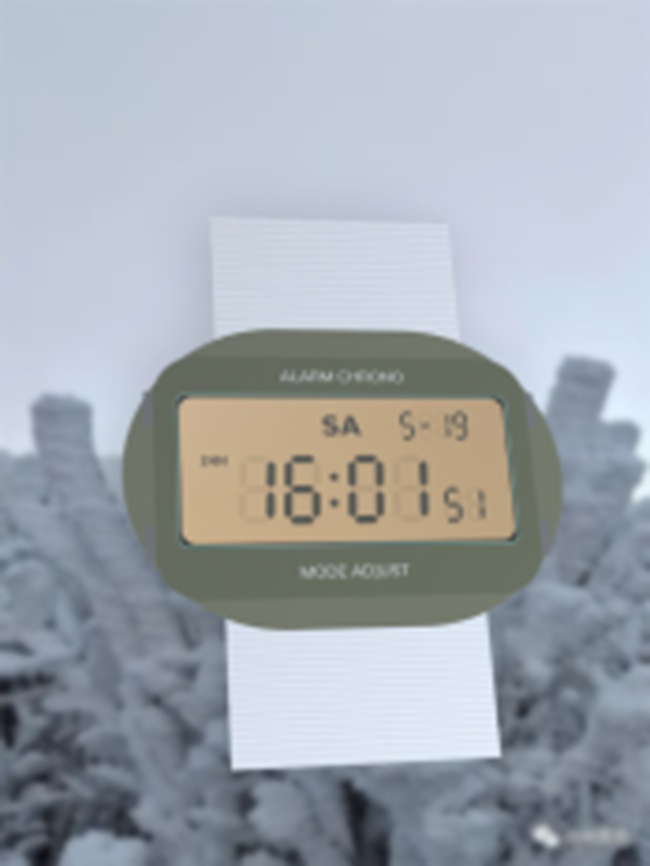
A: 16 h 01 min 51 s
